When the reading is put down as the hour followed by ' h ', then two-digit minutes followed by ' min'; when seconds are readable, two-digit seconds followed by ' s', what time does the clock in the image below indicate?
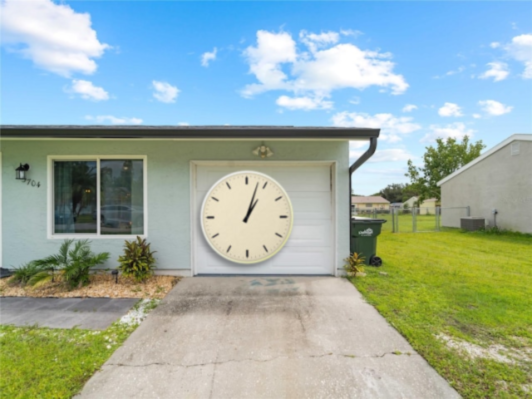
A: 1 h 03 min
